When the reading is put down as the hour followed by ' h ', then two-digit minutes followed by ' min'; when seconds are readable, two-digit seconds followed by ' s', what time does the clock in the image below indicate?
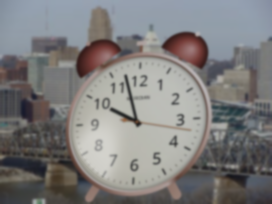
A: 9 h 57 min 17 s
